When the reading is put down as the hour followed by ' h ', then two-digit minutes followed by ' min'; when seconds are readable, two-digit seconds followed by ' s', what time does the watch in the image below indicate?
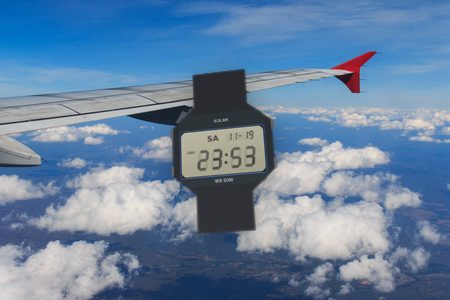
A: 23 h 53 min
